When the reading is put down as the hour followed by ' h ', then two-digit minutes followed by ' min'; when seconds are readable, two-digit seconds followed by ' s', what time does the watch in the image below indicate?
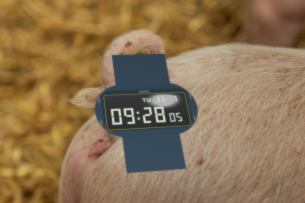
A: 9 h 28 min 05 s
